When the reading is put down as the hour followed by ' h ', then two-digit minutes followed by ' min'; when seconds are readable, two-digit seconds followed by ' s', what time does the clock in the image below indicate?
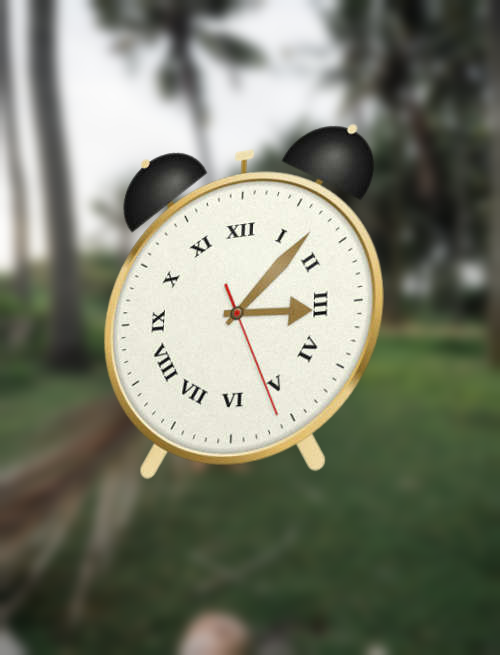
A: 3 h 07 min 26 s
